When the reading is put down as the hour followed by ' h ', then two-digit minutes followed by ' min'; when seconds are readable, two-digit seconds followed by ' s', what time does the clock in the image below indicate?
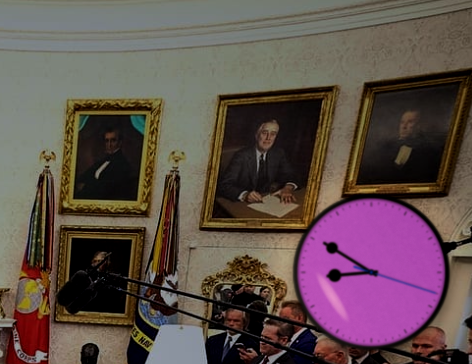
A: 8 h 50 min 18 s
